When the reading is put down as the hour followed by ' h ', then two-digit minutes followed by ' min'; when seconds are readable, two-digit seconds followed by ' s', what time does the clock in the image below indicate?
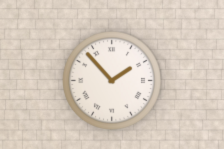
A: 1 h 53 min
